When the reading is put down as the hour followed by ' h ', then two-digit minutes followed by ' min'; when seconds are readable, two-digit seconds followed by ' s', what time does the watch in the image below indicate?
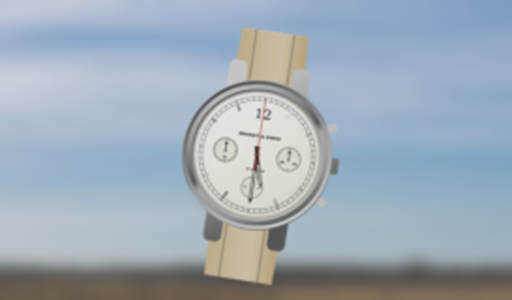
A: 5 h 30 min
